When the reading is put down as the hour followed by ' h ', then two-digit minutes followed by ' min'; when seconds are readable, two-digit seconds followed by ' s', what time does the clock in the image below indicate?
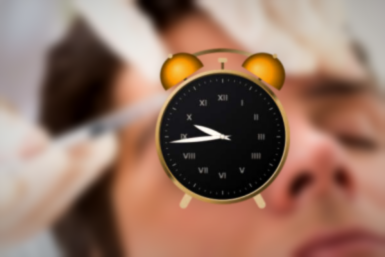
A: 9 h 44 min
